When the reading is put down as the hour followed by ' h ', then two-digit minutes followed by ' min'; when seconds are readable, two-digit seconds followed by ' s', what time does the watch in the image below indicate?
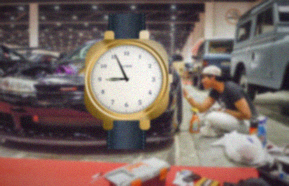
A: 8 h 56 min
